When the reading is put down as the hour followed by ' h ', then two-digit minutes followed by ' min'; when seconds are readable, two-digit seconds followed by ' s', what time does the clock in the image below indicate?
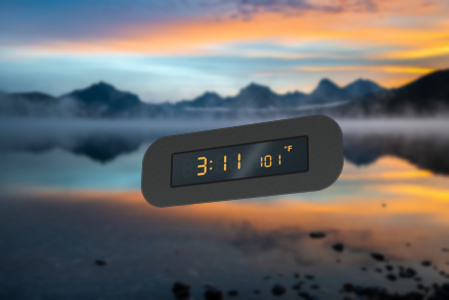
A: 3 h 11 min
